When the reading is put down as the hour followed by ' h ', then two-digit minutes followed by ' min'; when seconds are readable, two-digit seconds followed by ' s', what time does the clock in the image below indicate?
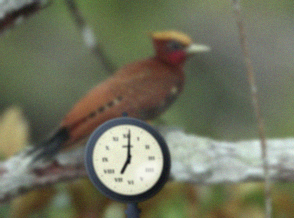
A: 7 h 01 min
